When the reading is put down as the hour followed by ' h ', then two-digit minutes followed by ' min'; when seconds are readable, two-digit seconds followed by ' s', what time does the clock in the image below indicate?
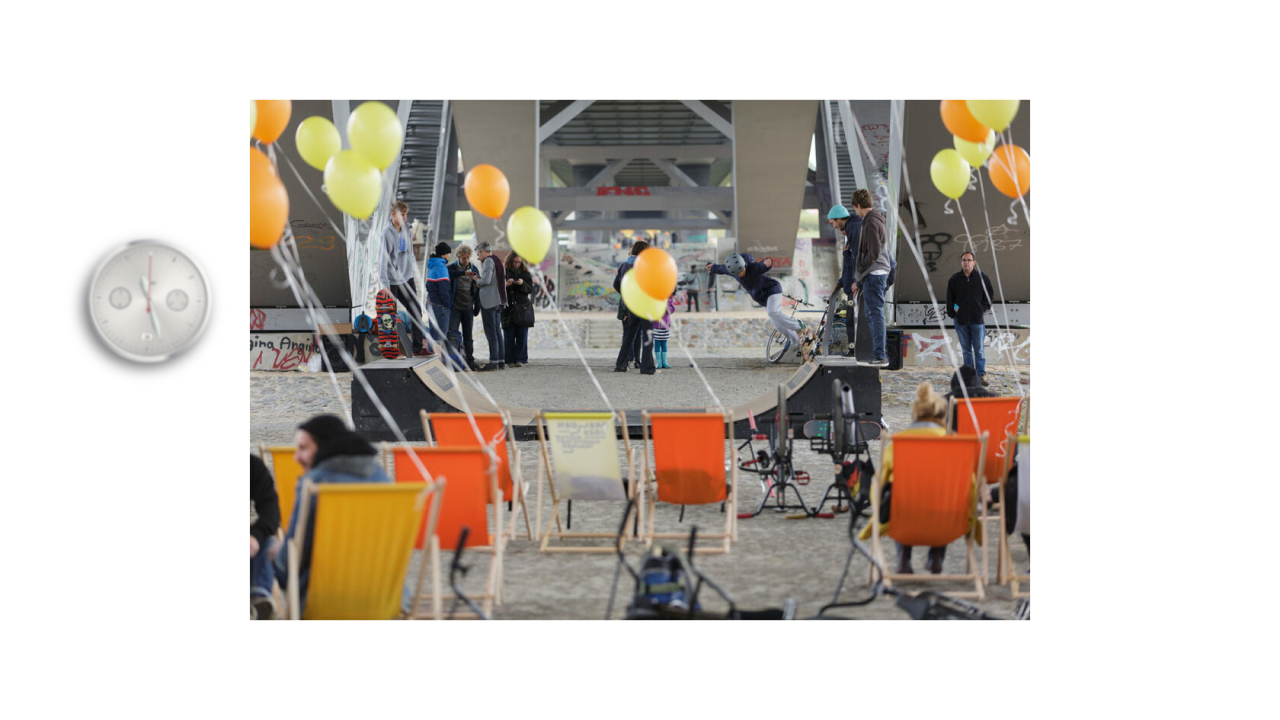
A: 11 h 27 min
